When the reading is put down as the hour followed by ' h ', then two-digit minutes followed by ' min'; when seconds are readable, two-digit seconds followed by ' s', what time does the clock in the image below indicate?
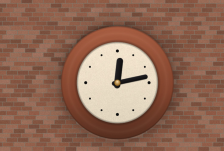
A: 12 h 13 min
